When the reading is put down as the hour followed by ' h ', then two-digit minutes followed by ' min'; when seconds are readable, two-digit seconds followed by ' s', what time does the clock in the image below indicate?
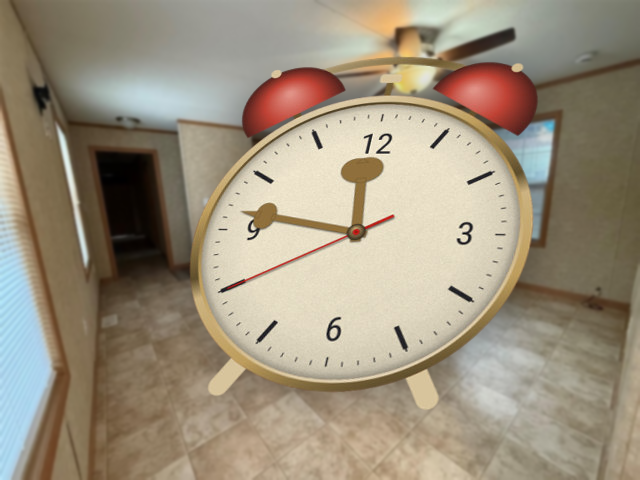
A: 11 h 46 min 40 s
